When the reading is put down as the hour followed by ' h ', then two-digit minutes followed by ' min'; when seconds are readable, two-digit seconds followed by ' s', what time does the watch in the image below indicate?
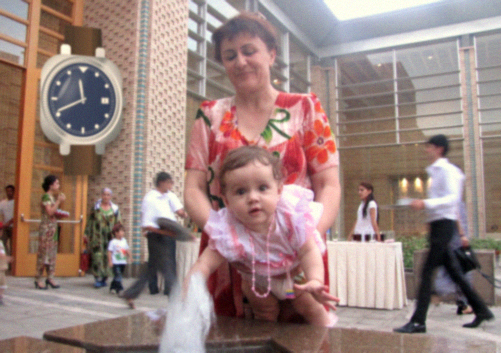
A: 11 h 41 min
